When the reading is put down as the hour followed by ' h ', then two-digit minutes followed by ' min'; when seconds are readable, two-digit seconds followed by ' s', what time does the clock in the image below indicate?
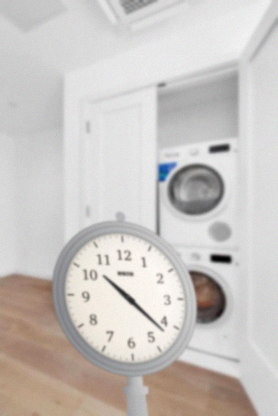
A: 10 h 22 min
